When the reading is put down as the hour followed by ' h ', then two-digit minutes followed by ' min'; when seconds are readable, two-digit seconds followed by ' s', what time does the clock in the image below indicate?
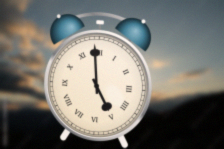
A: 4 h 59 min
